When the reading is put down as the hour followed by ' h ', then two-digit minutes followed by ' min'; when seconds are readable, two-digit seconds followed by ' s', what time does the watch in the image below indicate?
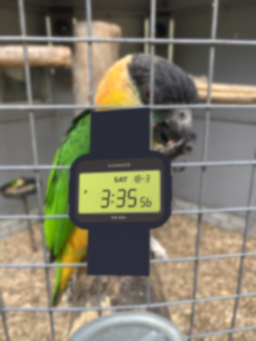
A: 3 h 35 min
